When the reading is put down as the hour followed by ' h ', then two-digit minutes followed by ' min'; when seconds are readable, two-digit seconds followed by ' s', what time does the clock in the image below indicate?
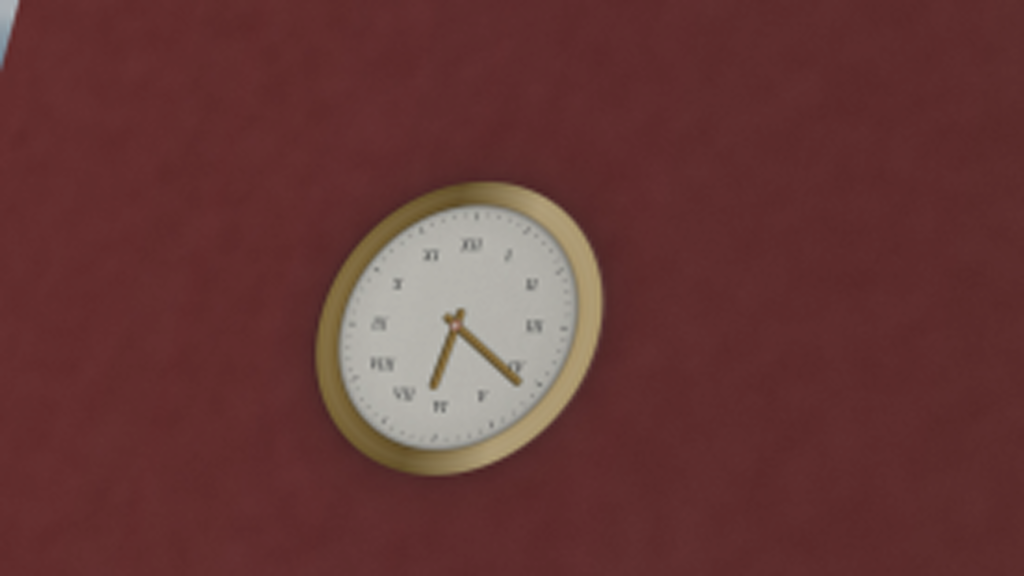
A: 6 h 21 min
